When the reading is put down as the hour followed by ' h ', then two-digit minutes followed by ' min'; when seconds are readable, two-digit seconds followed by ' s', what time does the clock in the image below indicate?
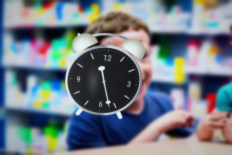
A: 11 h 27 min
